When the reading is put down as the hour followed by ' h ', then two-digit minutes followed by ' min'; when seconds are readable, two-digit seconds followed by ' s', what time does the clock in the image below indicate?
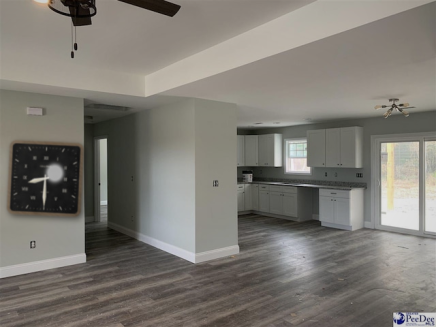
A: 8 h 30 min
